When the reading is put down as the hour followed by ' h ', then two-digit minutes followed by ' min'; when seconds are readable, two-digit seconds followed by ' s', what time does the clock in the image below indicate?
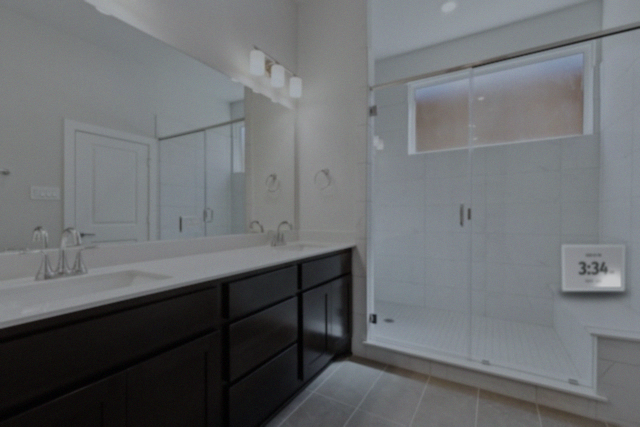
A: 3 h 34 min
